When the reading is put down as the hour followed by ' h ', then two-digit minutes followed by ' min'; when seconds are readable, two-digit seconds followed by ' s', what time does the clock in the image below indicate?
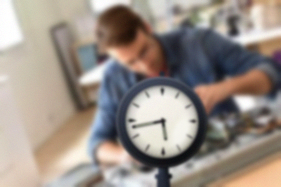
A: 5 h 43 min
